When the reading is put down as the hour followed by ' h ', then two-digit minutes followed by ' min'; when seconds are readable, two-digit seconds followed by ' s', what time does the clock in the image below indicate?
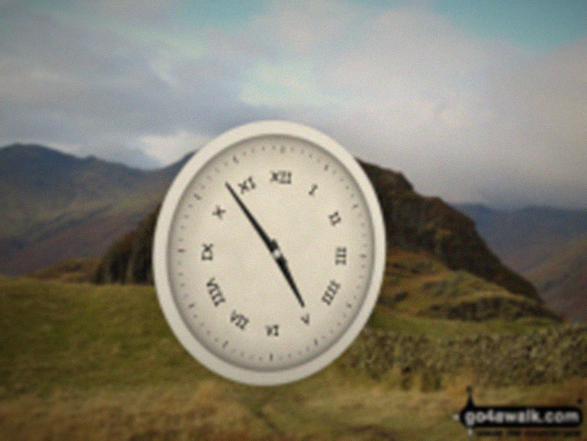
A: 4 h 53 min
